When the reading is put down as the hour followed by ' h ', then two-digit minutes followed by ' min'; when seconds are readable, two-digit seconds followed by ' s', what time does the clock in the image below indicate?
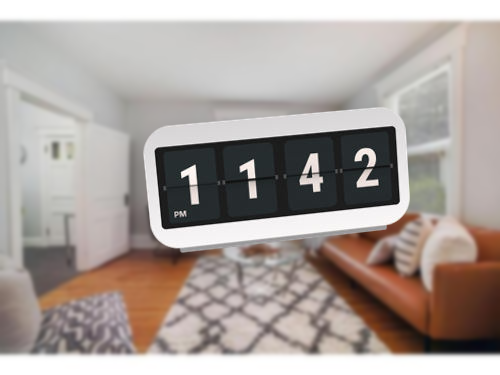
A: 11 h 42 min
